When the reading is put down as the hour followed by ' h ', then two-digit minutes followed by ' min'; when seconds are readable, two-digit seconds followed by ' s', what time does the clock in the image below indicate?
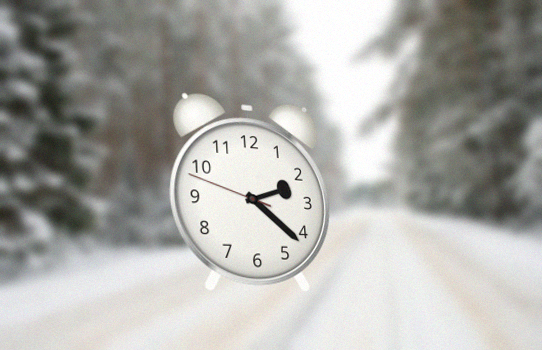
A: 2 h 21 min 48 s
